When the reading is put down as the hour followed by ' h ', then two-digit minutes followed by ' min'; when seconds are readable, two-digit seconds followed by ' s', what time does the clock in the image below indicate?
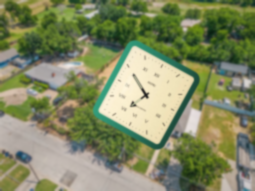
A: 6 h 50 min
